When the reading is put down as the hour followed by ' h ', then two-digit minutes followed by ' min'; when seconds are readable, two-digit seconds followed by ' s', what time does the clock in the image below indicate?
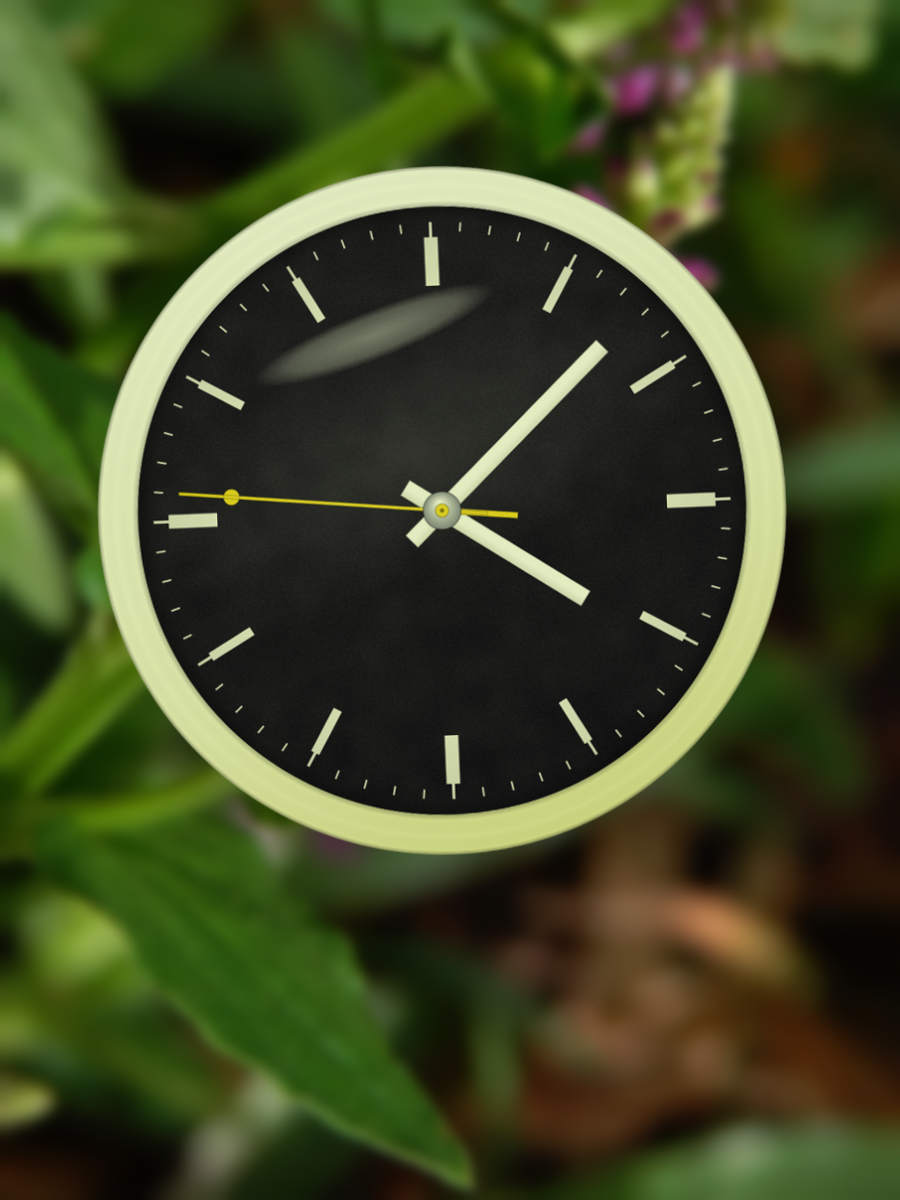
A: 4 h 07 min 46 s
